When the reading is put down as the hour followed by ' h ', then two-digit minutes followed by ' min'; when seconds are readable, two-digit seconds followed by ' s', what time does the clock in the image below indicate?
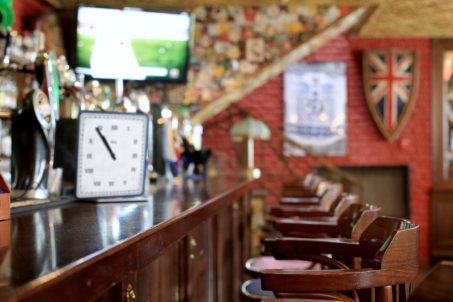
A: 10 h 54 min
